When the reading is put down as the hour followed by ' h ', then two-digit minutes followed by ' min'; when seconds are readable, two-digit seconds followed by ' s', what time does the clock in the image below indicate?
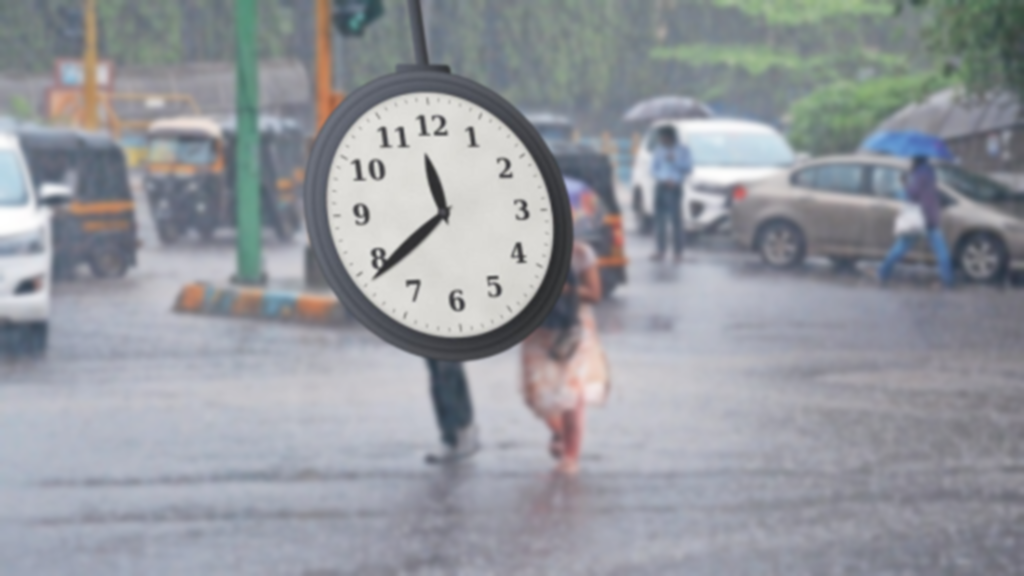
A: 11 h 39 min
